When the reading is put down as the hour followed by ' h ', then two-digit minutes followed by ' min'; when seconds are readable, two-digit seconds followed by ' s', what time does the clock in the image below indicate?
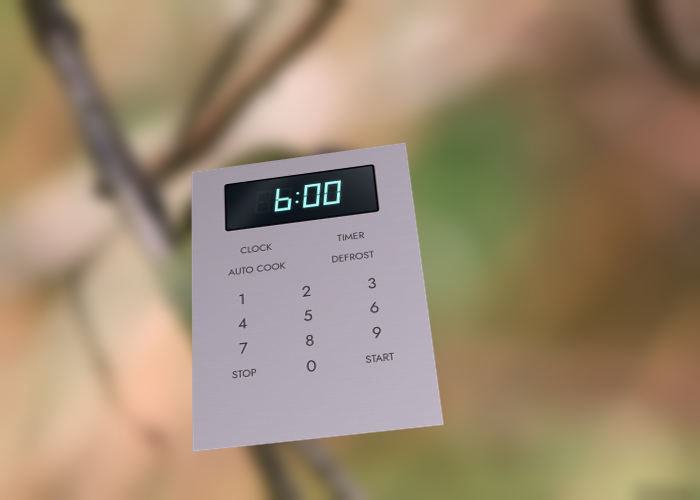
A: 6 h 00 min
